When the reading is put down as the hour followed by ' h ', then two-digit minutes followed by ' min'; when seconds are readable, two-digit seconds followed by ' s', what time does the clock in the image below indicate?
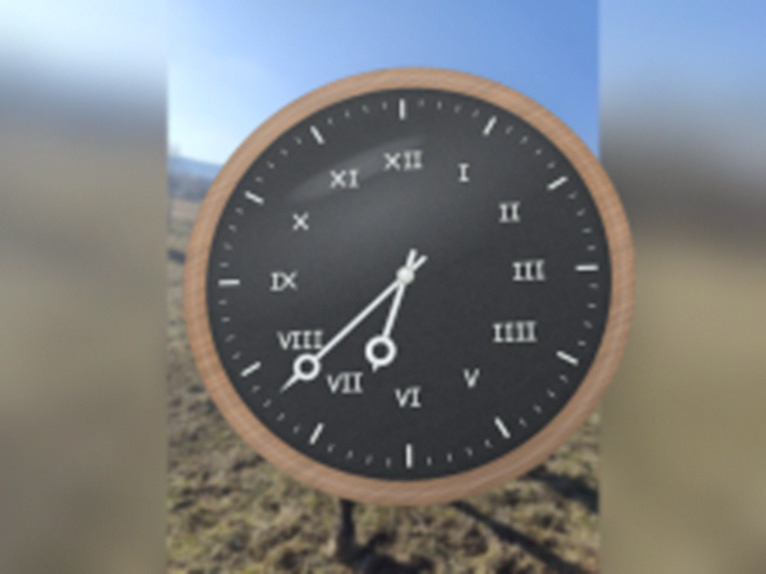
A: 6 h 38 min
